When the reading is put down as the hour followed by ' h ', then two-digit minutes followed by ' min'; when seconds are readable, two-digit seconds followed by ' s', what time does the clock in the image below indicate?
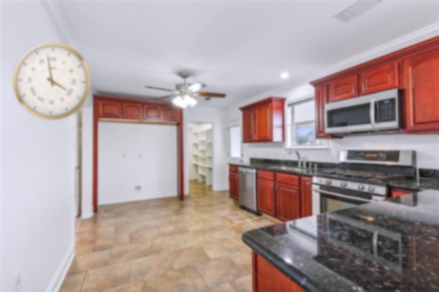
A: 3 h 58 min
